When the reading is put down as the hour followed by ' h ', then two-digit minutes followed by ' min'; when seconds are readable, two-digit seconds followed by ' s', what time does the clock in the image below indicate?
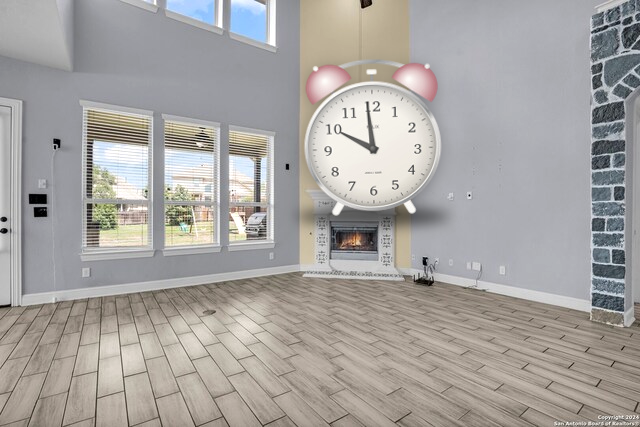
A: 9 h 59 min
